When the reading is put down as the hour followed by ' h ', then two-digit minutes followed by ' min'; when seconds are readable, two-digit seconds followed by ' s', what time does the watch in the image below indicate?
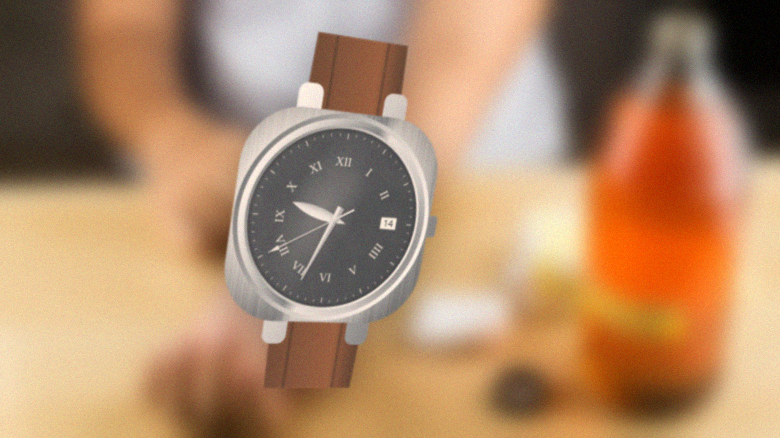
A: 9 h 33 min 40 s
